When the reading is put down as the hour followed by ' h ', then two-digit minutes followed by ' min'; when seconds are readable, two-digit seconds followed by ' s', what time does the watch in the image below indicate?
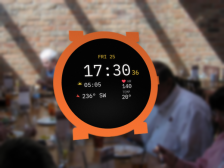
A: 17 h 30 min
